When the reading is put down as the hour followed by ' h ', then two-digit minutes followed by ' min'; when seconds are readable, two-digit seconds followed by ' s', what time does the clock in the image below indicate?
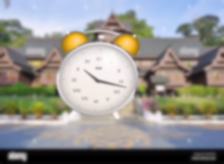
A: 10 h 17 min
